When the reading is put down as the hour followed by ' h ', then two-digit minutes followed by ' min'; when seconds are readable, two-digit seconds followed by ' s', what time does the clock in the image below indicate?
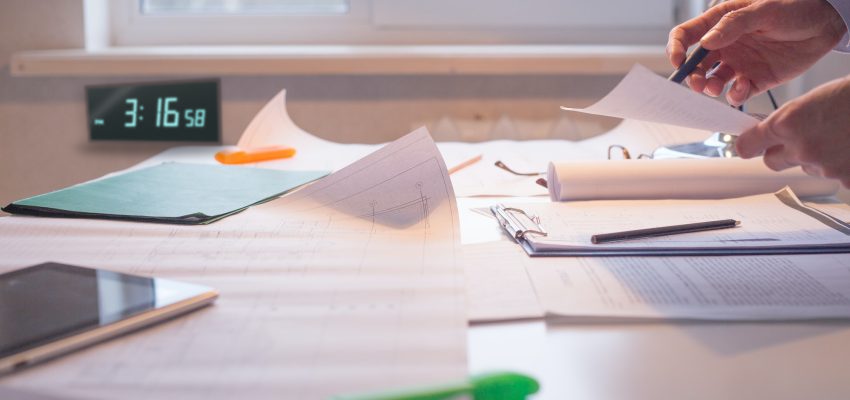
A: 3 h 16 min 58 s
